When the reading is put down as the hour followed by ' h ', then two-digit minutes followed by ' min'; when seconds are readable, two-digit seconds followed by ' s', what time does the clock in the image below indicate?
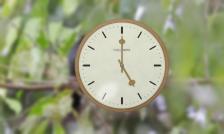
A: 5 h 00 min
